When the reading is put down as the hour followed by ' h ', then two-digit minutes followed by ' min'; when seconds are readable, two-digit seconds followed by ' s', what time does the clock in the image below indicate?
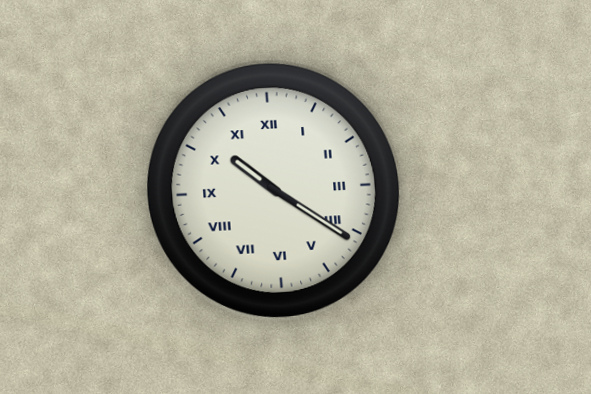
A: 10 h 21 min
